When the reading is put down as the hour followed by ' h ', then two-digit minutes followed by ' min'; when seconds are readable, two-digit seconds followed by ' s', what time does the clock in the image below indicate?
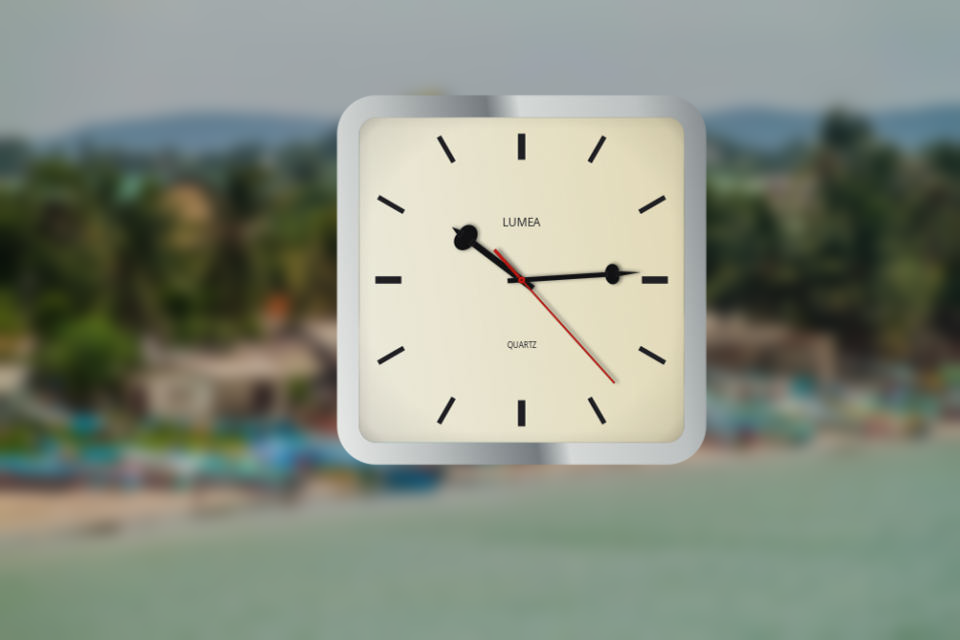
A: 10 h 14 min 23 s
